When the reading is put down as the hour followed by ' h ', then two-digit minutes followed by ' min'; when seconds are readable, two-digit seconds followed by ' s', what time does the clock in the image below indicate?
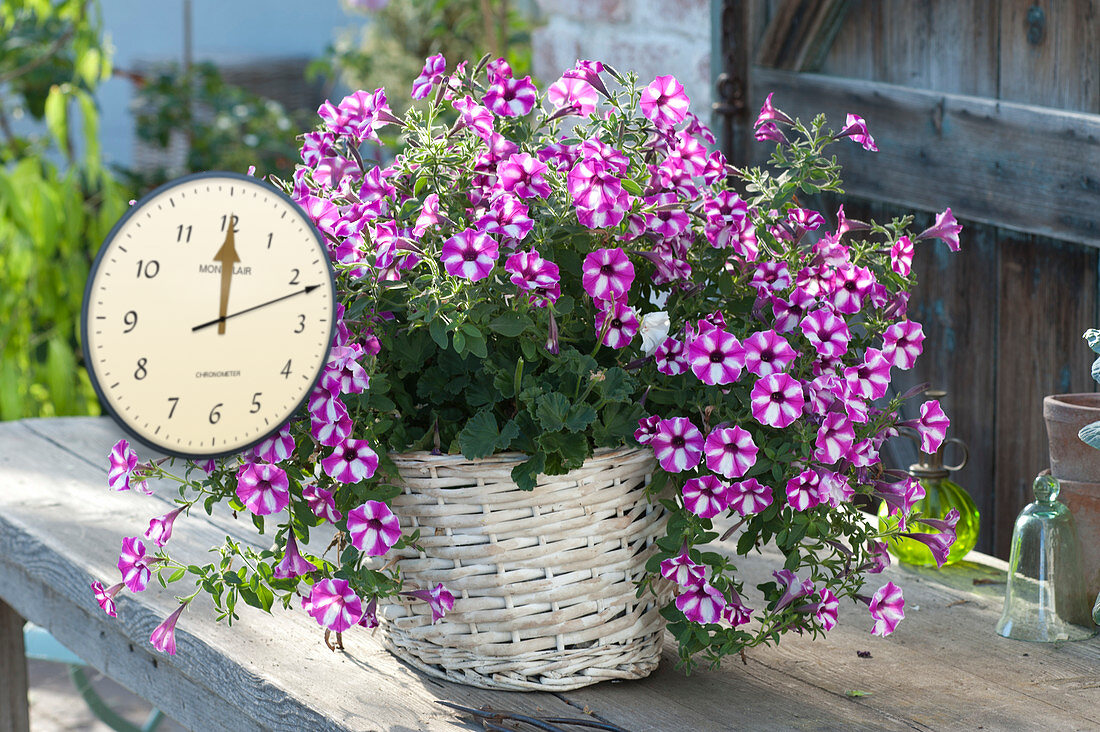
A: 12 h 00 min 12 s
